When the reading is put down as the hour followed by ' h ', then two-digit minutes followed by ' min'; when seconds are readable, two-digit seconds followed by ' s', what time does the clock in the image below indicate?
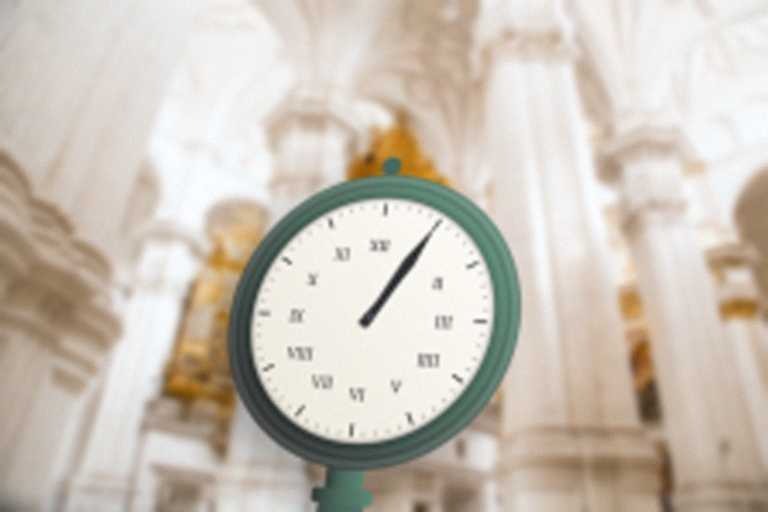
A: 1 h 05 min
